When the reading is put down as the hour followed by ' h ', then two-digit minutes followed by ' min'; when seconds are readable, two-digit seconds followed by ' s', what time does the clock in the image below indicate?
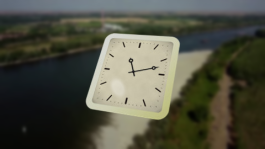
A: 11 h 12 min
